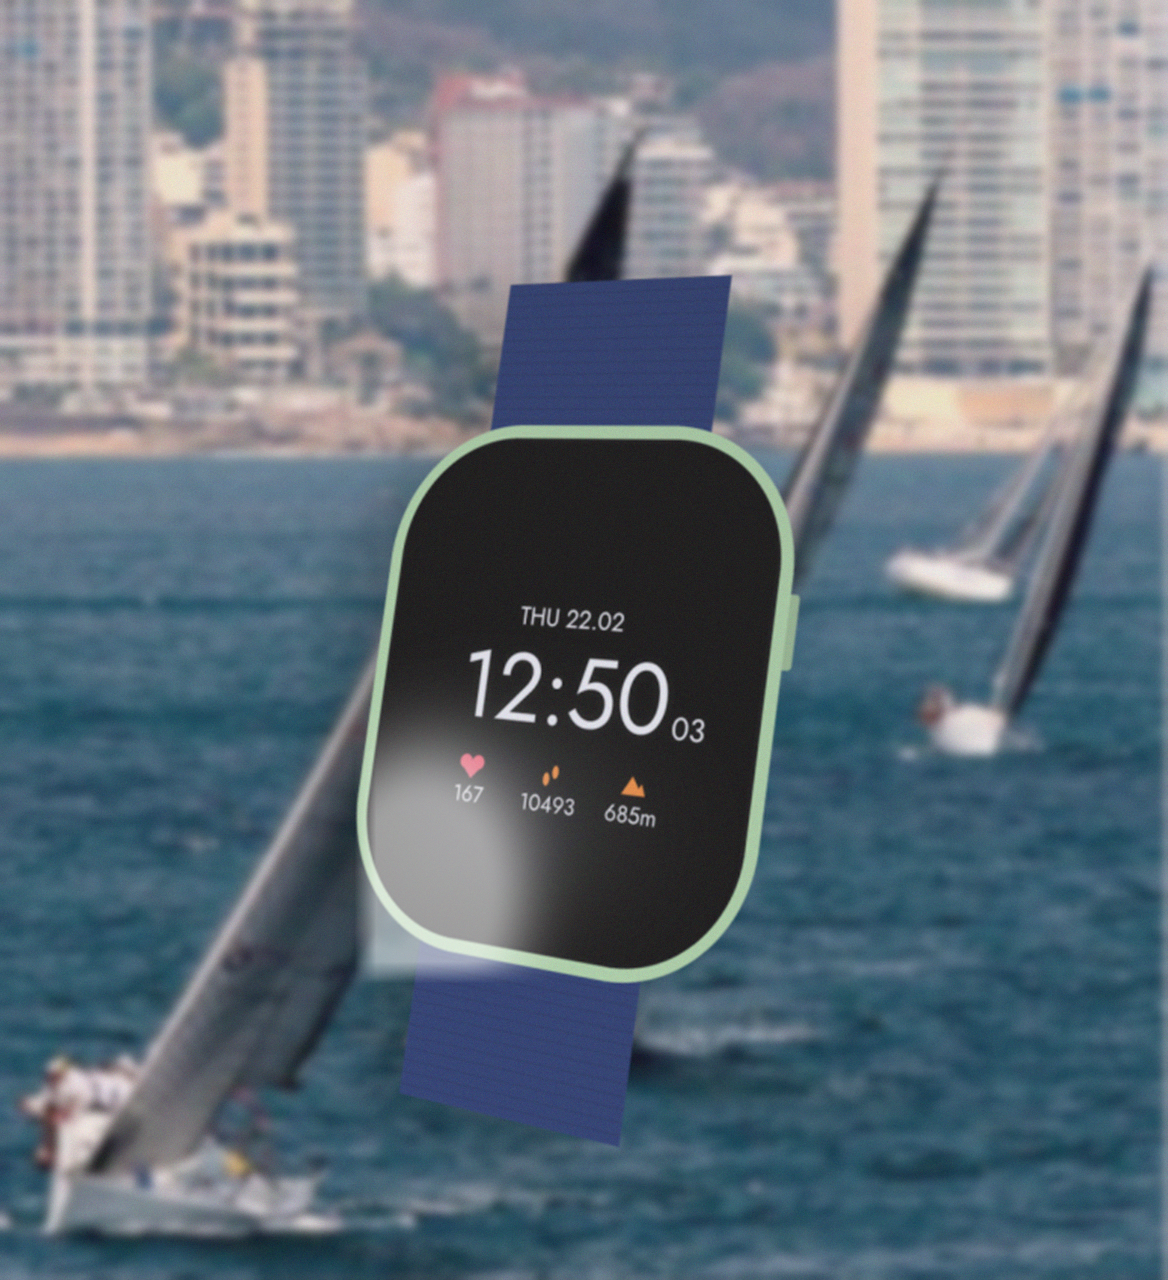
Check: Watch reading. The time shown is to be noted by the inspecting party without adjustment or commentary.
12:50:03
